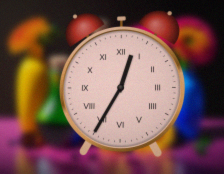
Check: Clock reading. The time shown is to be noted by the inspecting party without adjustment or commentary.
12:35
